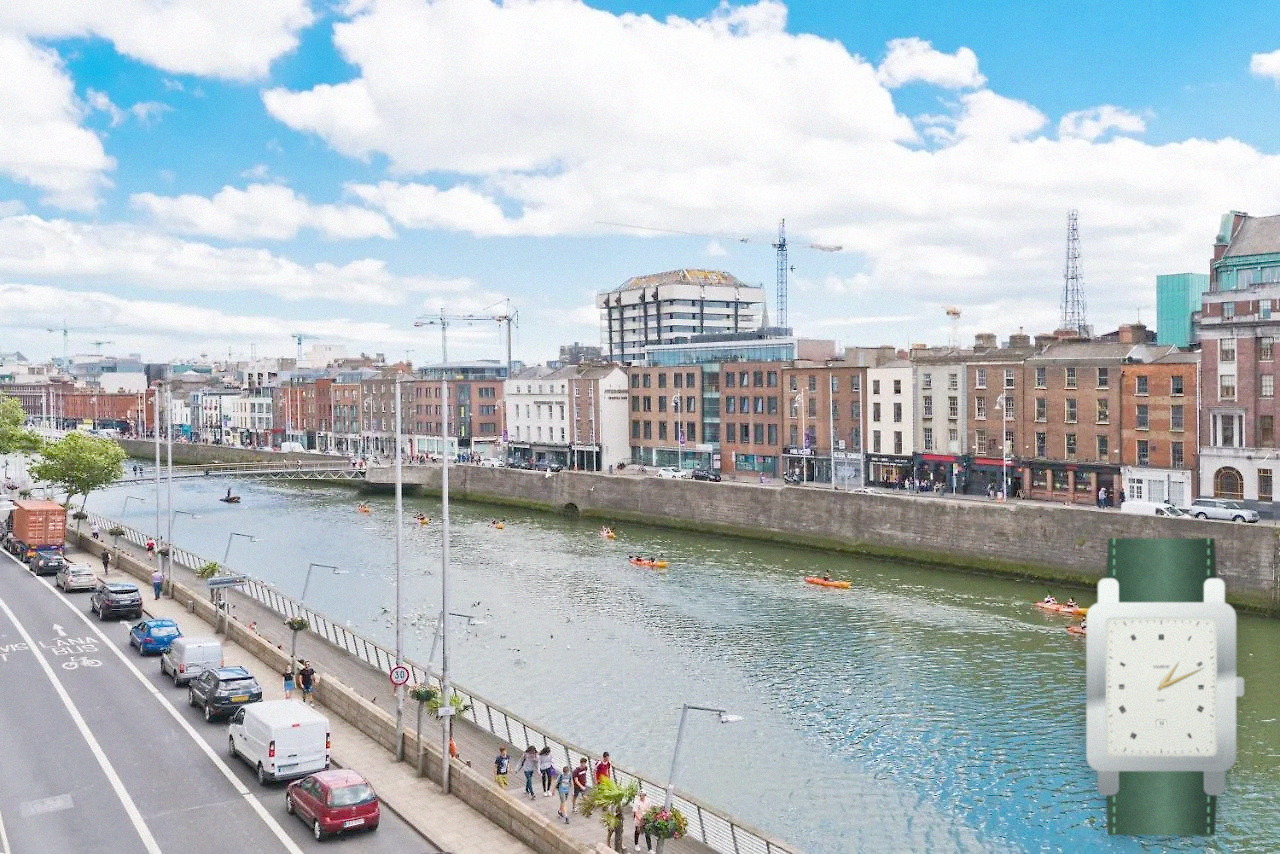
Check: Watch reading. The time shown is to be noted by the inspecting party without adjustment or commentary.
1:11
